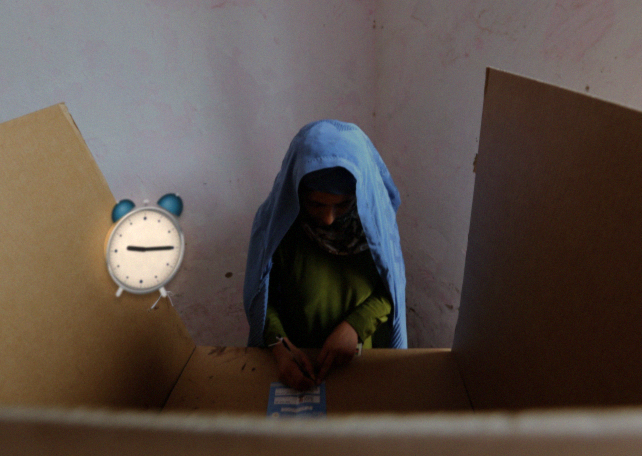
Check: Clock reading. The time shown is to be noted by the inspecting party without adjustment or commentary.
9:15
